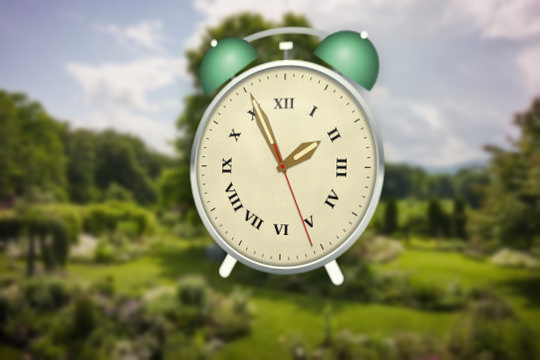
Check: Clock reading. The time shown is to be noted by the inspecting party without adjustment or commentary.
1:55:26
